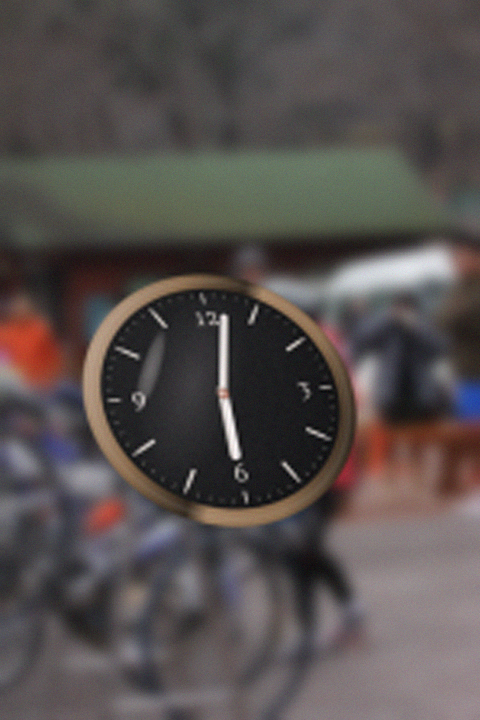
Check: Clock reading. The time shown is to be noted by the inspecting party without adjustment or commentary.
6:02
